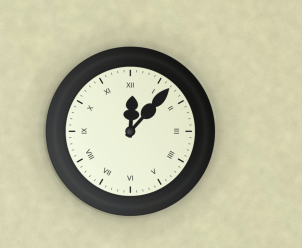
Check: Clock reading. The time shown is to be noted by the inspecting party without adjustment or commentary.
12:07
